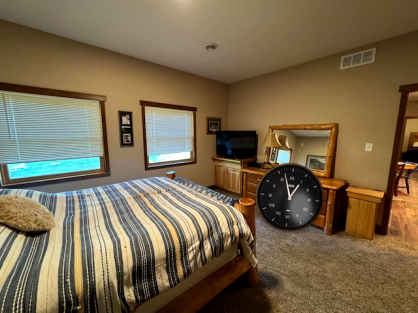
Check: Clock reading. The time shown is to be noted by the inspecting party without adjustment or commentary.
12:57
